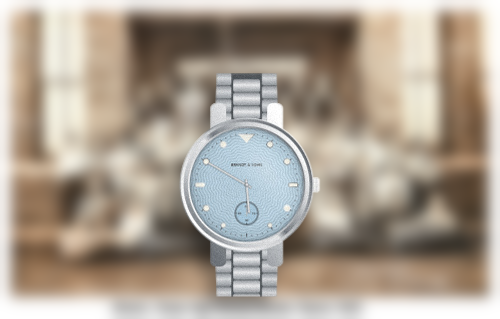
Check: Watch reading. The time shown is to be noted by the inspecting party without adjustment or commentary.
5:50
